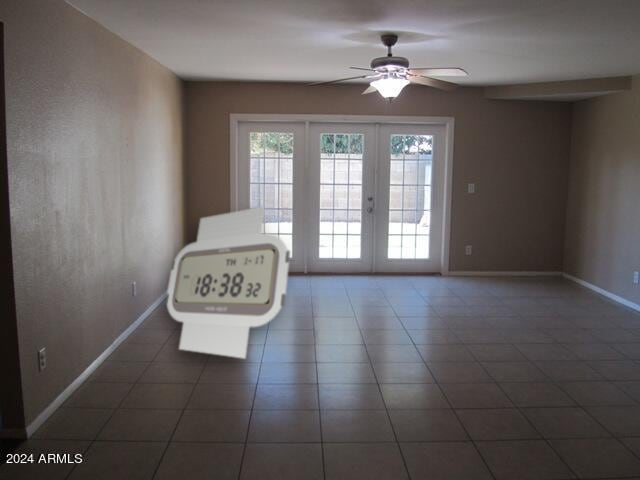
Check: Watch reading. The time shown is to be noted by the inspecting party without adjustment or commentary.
18:38:32
